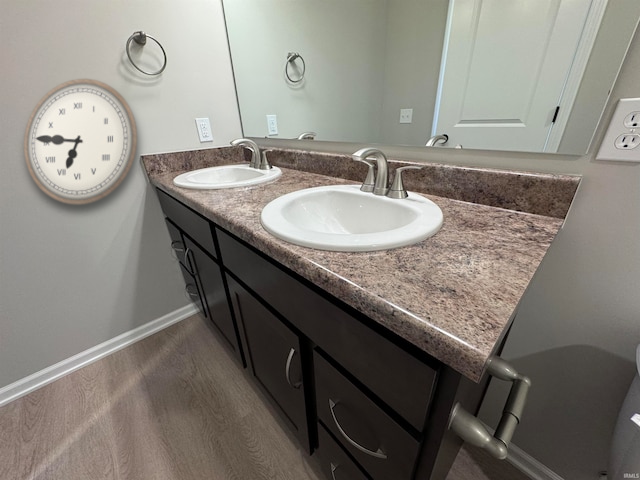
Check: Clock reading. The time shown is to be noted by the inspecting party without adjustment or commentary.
6:46
